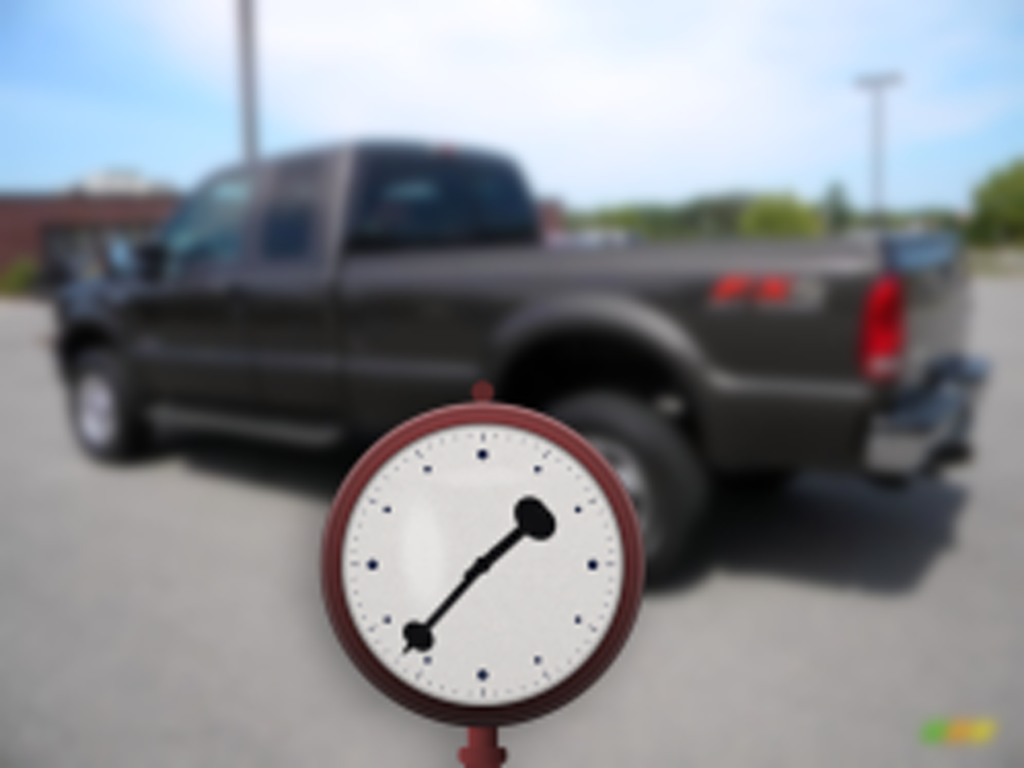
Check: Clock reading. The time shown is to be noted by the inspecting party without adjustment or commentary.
1:37
